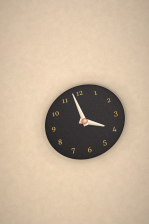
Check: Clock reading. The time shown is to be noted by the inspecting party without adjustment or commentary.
3:58
